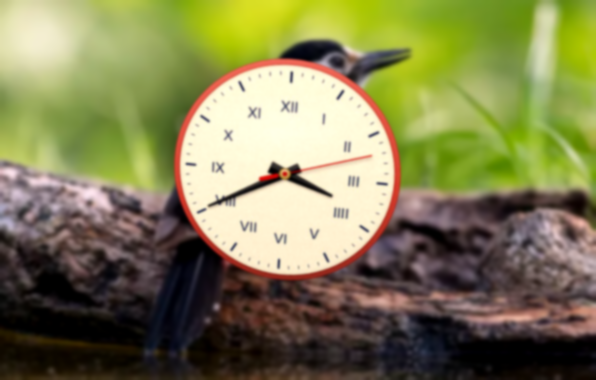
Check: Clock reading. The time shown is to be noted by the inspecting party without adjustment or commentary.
3:40:12
